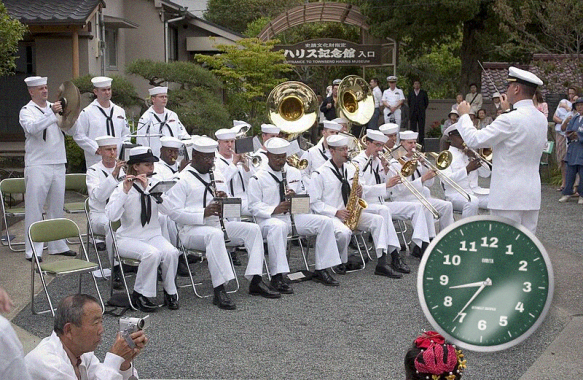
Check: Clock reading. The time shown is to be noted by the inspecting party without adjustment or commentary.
8:36
